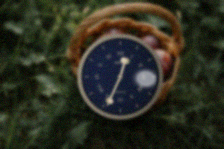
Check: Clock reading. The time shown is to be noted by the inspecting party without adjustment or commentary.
12:34
